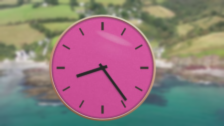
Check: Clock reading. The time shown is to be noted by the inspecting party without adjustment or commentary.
8:24
